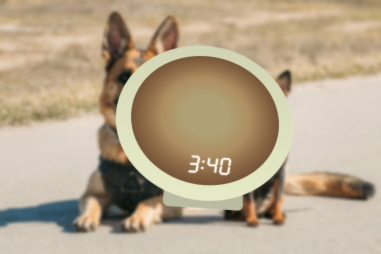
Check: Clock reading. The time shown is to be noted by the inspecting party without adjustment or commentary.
3:40
